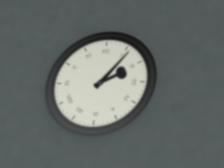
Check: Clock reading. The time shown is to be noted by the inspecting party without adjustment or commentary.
2:06
